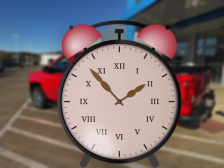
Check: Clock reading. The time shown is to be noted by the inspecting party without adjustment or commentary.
1:53
